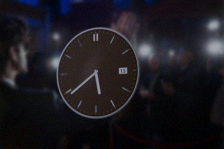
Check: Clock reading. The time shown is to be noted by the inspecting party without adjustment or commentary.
5:39
